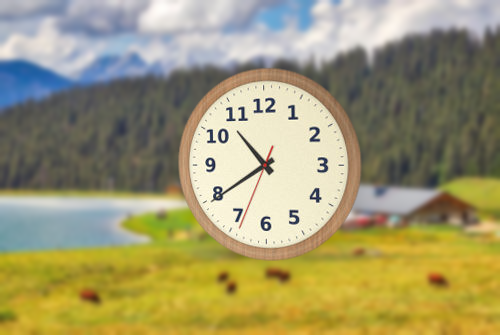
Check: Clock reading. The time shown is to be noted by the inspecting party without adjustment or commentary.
10:39:34
